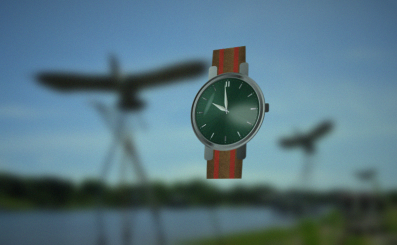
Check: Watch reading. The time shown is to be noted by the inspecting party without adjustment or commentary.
9:59
